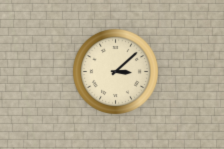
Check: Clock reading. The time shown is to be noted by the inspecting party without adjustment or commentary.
3:08
